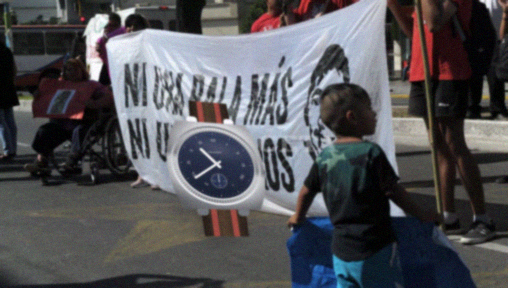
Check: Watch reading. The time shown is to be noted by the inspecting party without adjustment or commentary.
10:39
